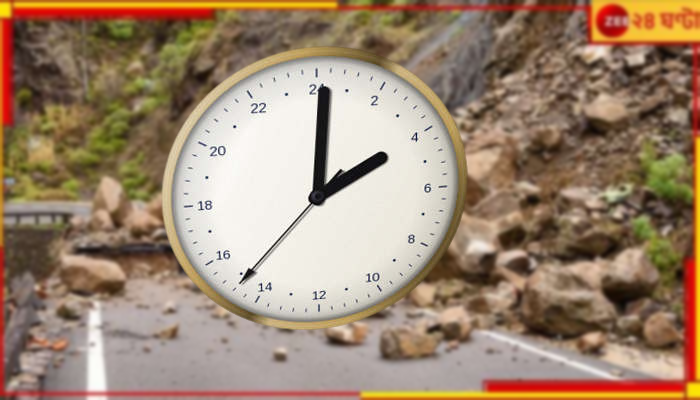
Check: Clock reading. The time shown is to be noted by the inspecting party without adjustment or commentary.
4:00:37
